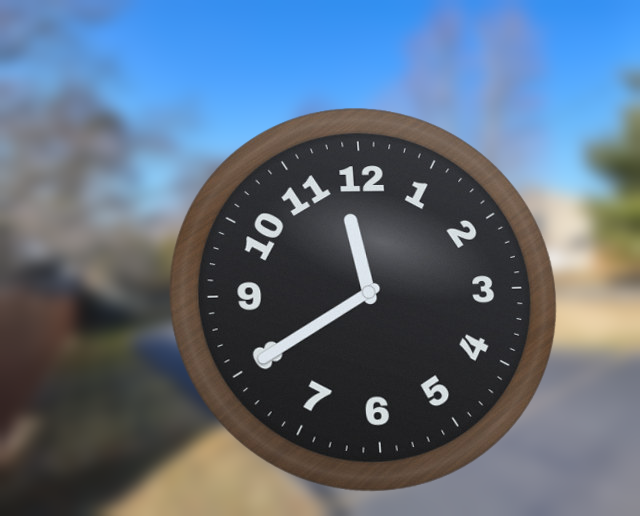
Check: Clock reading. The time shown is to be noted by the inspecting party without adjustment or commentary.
11:40
